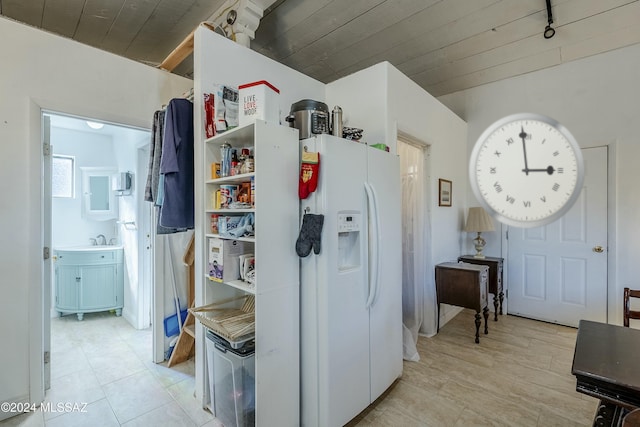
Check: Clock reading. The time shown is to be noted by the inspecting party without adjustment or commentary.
2:59
